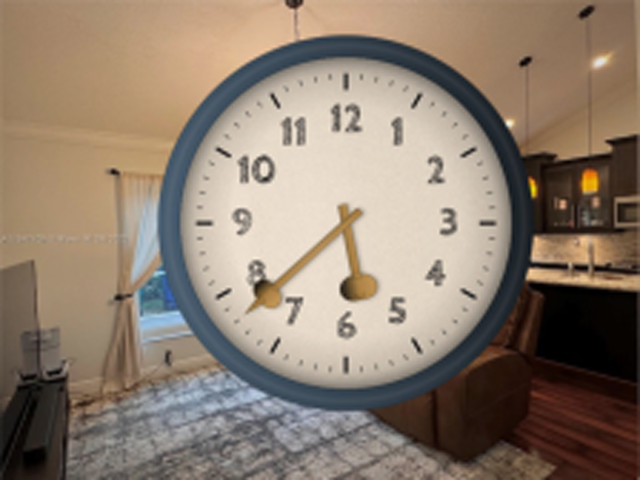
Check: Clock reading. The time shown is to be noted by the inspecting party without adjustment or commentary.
5:38
